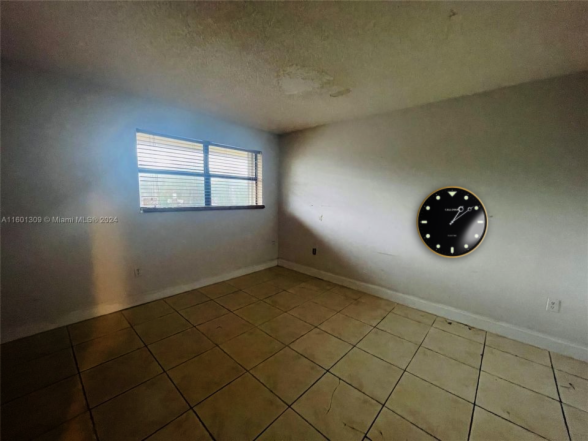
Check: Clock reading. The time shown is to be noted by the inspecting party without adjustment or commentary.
1:09
